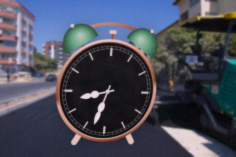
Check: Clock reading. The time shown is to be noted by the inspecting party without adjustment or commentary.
8:33
